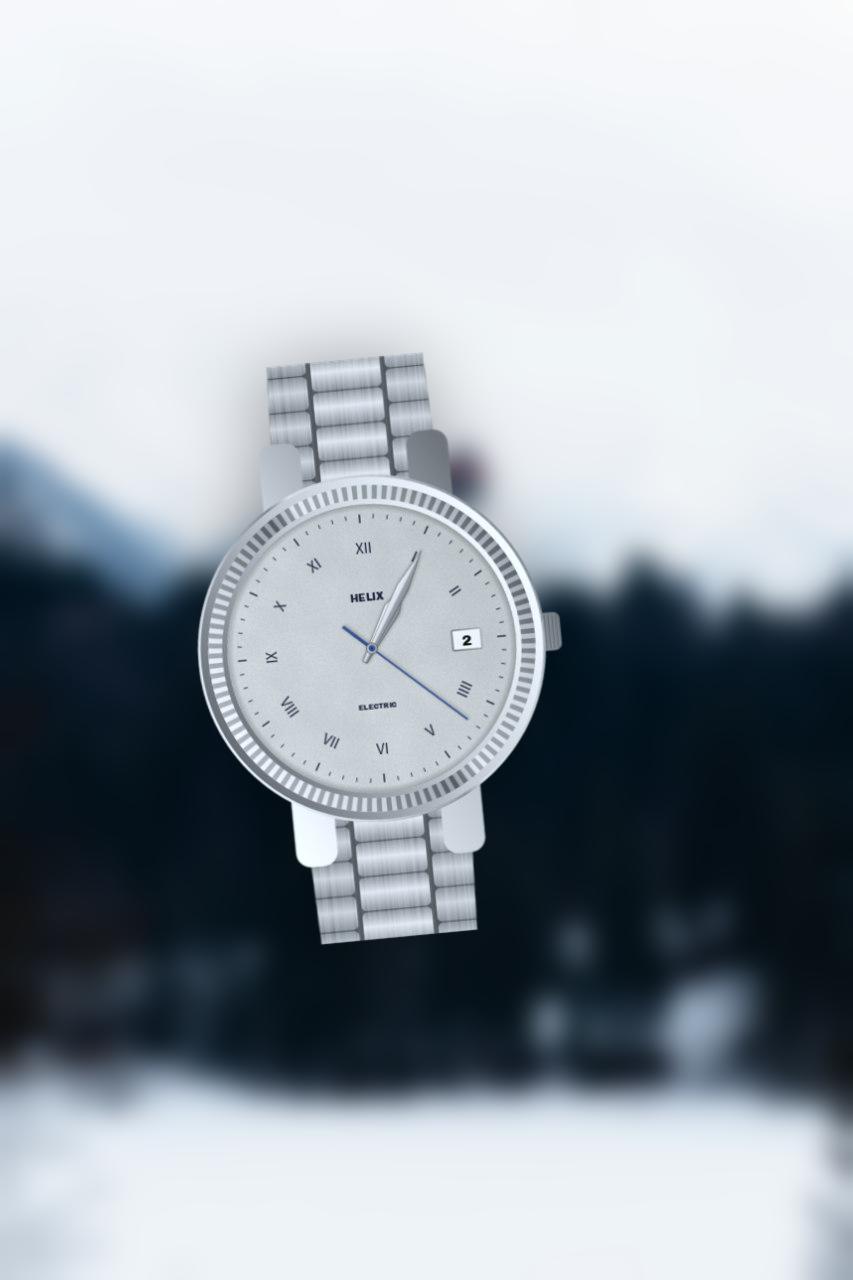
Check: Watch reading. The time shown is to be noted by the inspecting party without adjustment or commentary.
1:05:22
